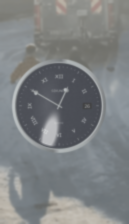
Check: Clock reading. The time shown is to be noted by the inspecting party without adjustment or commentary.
12:50
